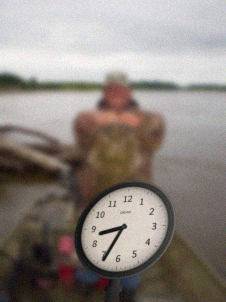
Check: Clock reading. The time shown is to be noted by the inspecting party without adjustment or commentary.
8:34
